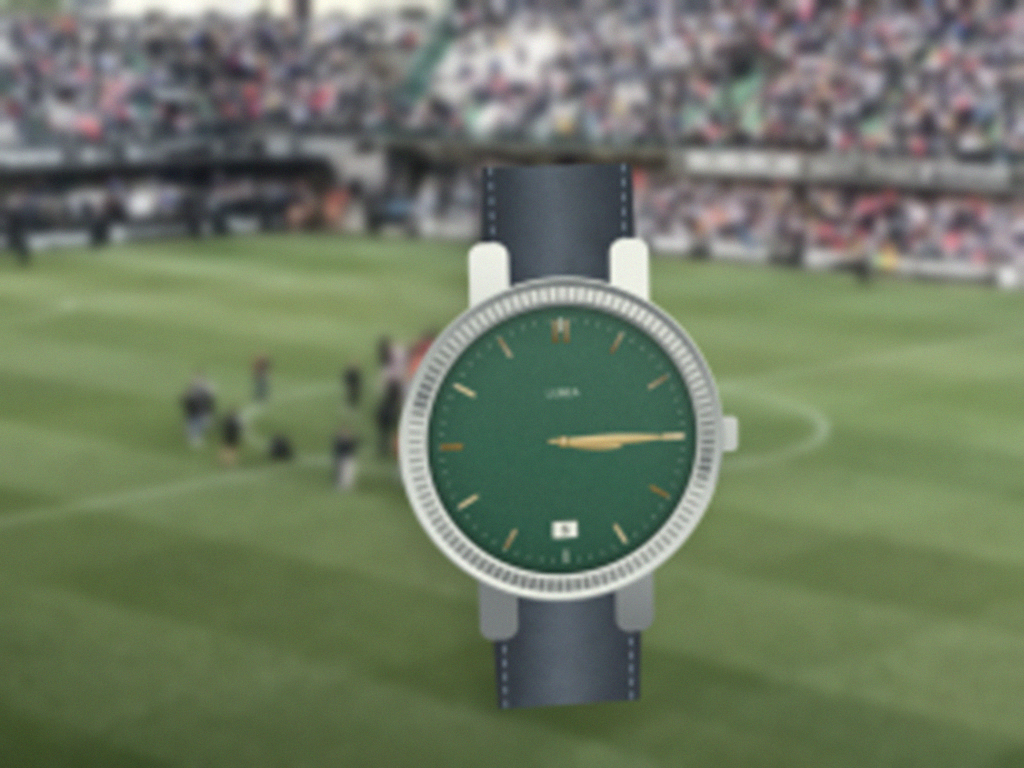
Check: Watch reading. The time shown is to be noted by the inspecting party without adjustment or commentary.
3:15
